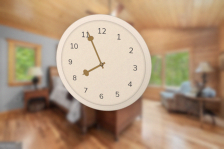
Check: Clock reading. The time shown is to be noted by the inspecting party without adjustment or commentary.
7:56
